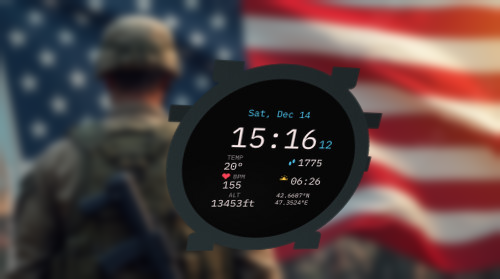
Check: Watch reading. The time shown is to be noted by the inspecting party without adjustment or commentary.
15:16:12
